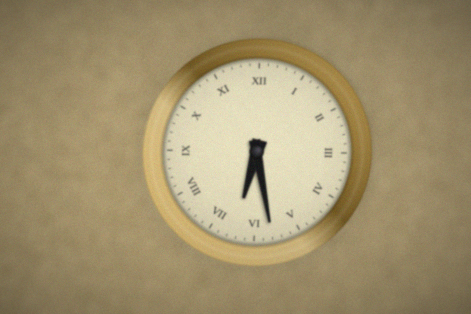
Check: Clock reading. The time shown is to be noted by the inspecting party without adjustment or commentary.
6:28
